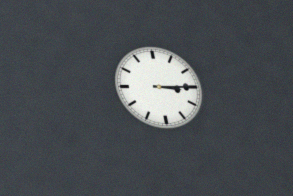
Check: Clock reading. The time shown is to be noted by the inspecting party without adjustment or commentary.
3:15
